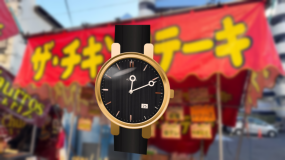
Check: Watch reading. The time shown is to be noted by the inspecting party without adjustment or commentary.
12:11
